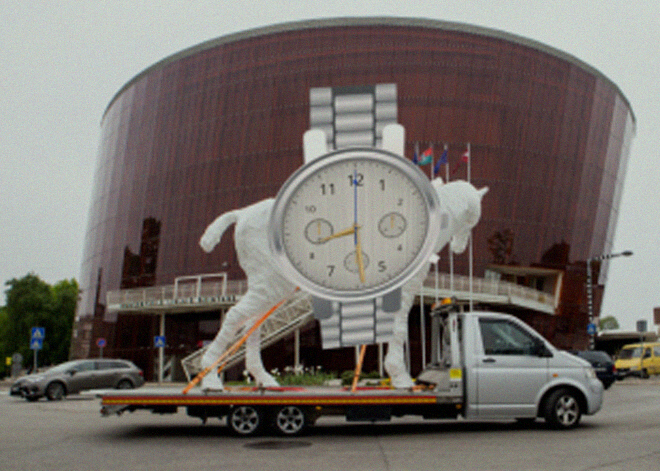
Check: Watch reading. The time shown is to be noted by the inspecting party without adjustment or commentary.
8:29
